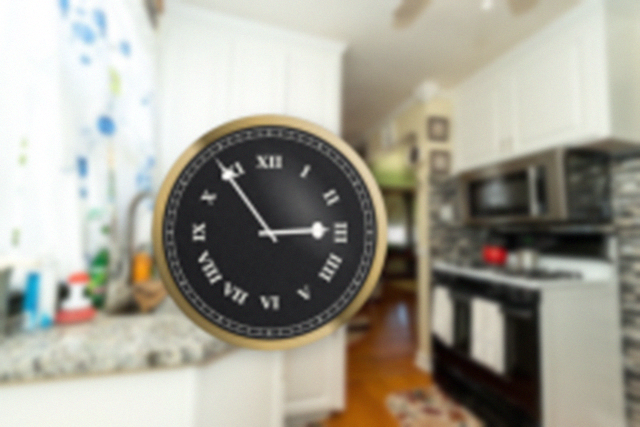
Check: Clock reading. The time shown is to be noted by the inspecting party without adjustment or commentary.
2:54
